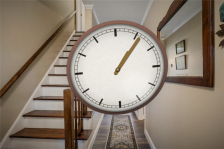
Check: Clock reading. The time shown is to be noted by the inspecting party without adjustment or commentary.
1:06
